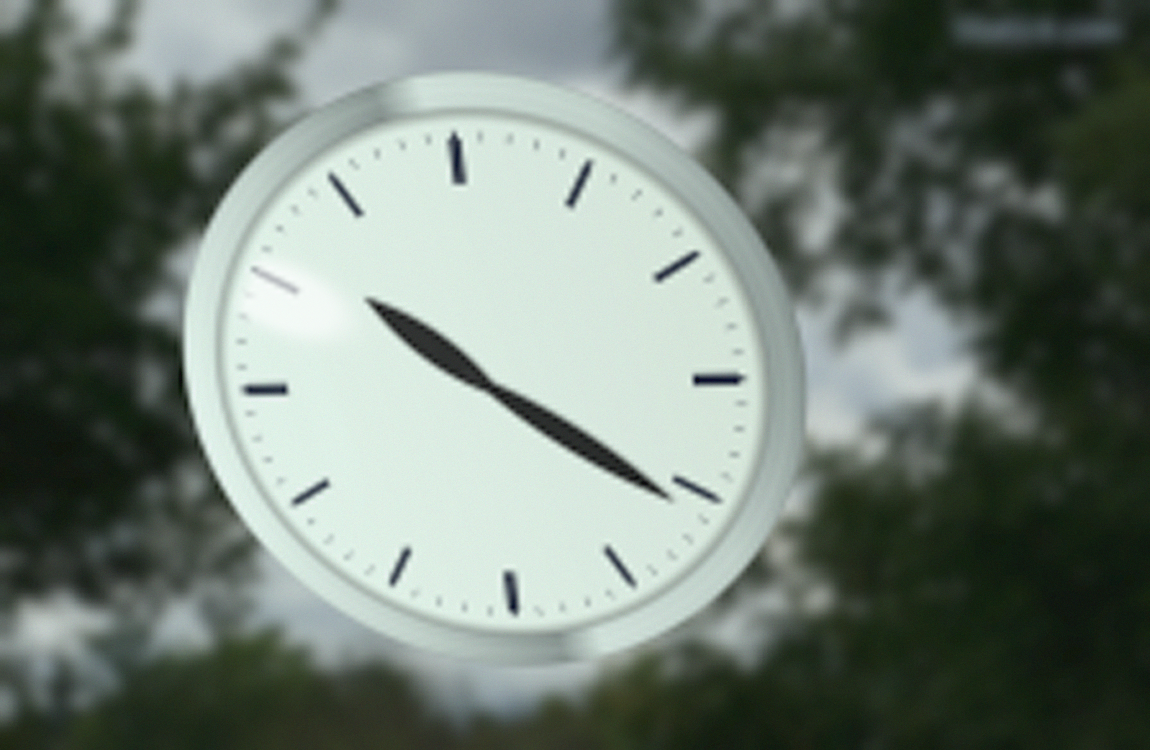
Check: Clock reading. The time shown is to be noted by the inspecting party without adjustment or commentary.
10:21
